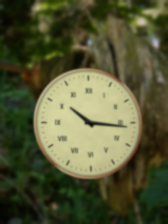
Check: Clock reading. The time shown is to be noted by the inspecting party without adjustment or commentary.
10:16
